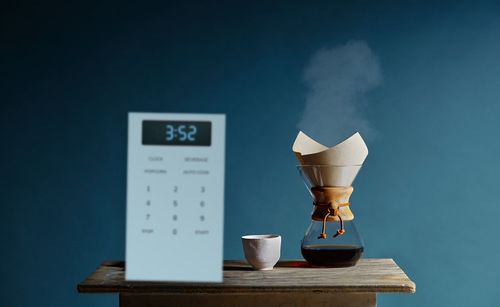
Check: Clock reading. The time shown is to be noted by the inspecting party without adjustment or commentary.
3:52
